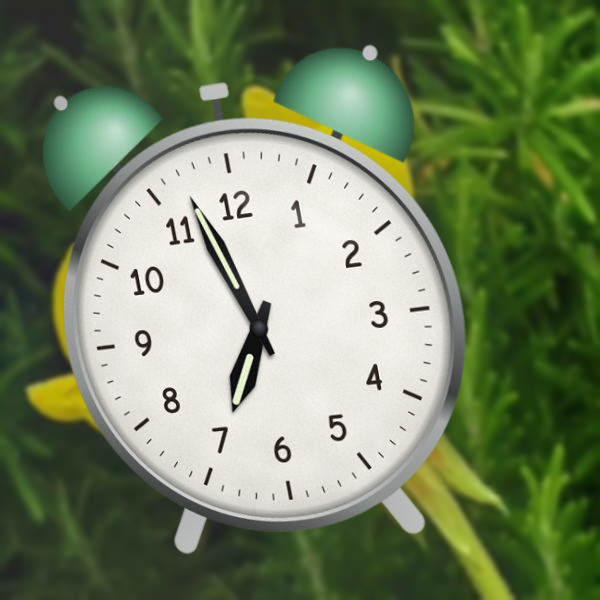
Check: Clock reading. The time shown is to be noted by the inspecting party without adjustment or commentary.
6:57
